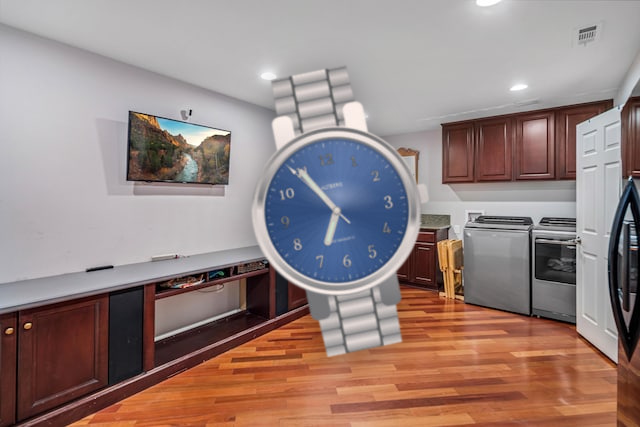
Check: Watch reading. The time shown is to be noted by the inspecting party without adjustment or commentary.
6:54:54
